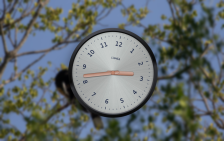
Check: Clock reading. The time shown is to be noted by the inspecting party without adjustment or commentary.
2:42
